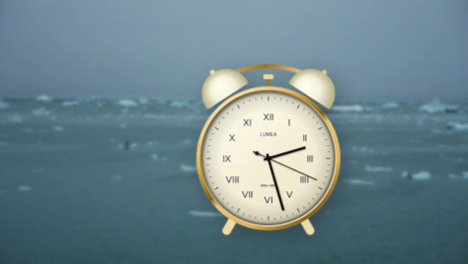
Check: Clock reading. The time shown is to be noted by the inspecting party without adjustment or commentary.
2:27:19
